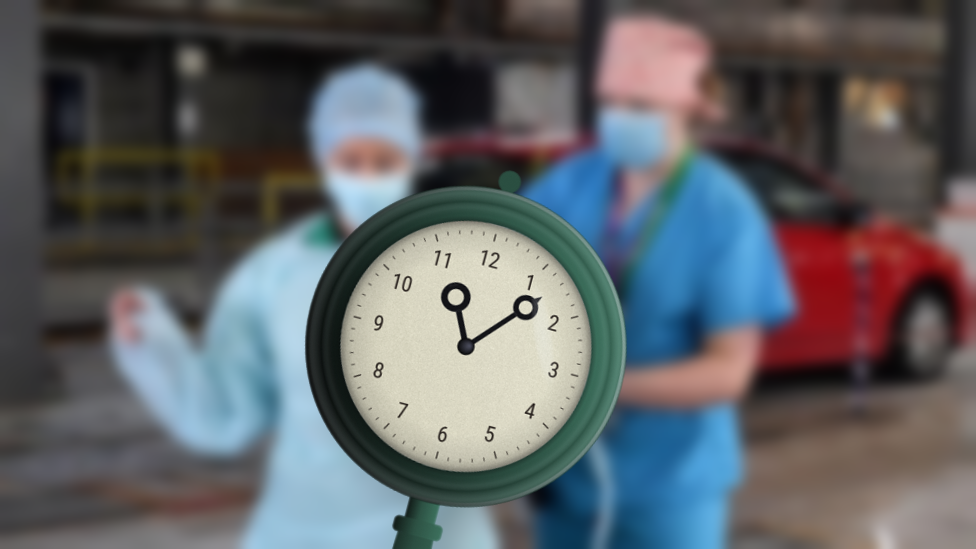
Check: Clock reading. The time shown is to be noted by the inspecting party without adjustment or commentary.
11:07
